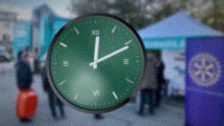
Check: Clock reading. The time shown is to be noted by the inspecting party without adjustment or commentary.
12:11
